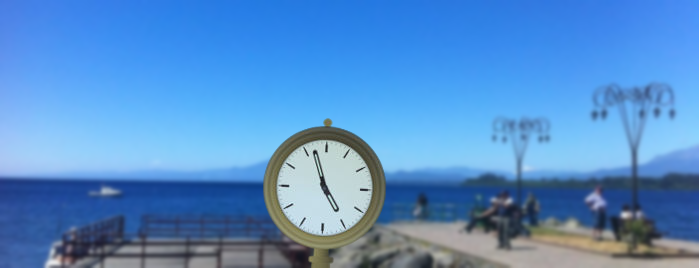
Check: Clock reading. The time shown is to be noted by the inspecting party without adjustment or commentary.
4:57
